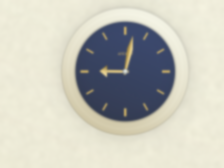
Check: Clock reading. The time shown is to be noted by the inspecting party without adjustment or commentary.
9:02
